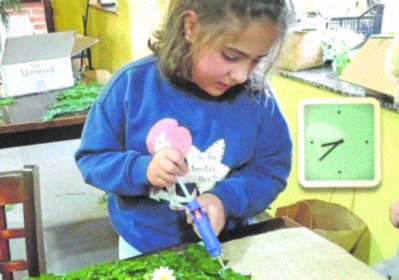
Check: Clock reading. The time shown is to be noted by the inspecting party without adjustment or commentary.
8:38
